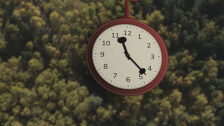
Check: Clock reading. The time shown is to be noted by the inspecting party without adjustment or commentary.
11:23
